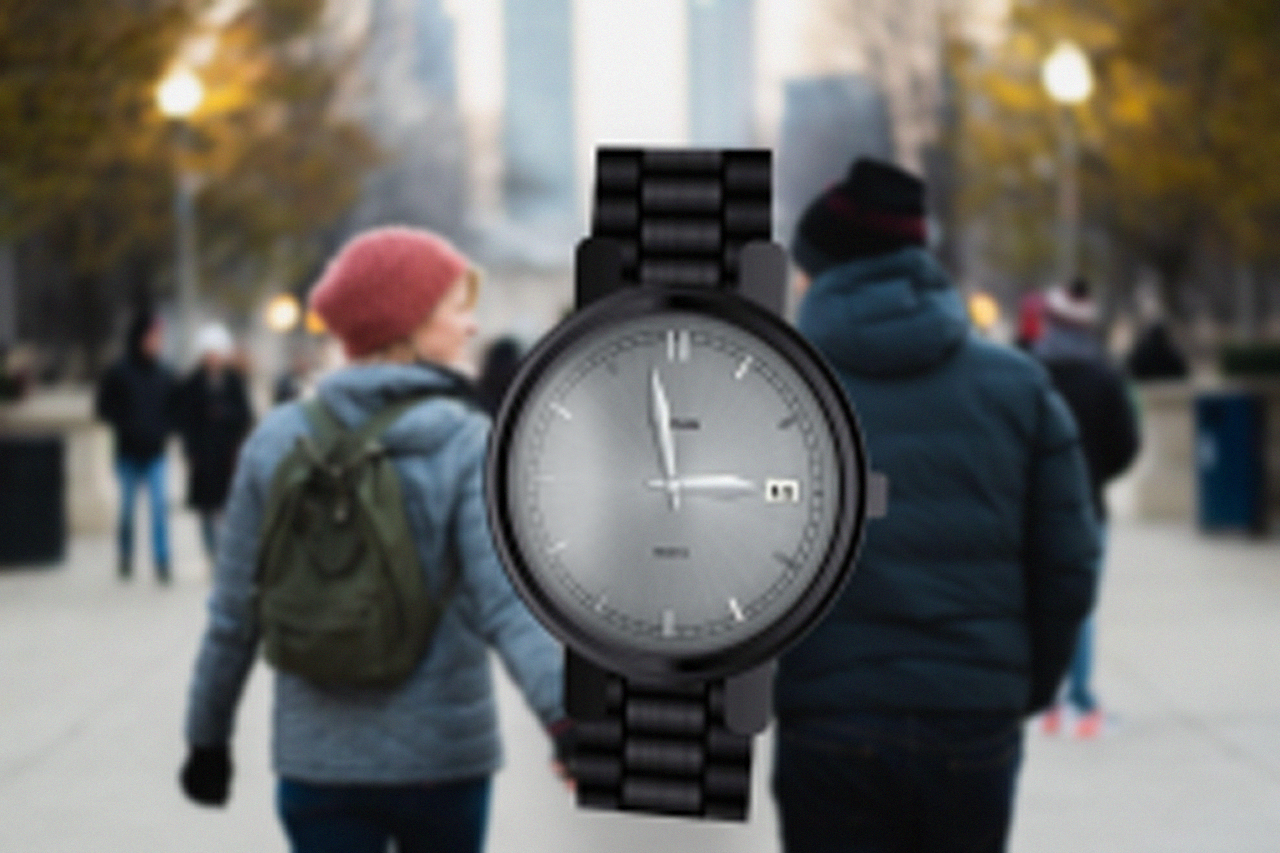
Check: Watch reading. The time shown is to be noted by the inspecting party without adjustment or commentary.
2:58
